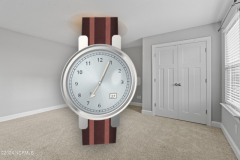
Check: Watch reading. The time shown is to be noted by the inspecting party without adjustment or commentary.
7:04
